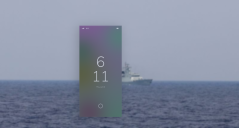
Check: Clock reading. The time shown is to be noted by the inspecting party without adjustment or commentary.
6:11
